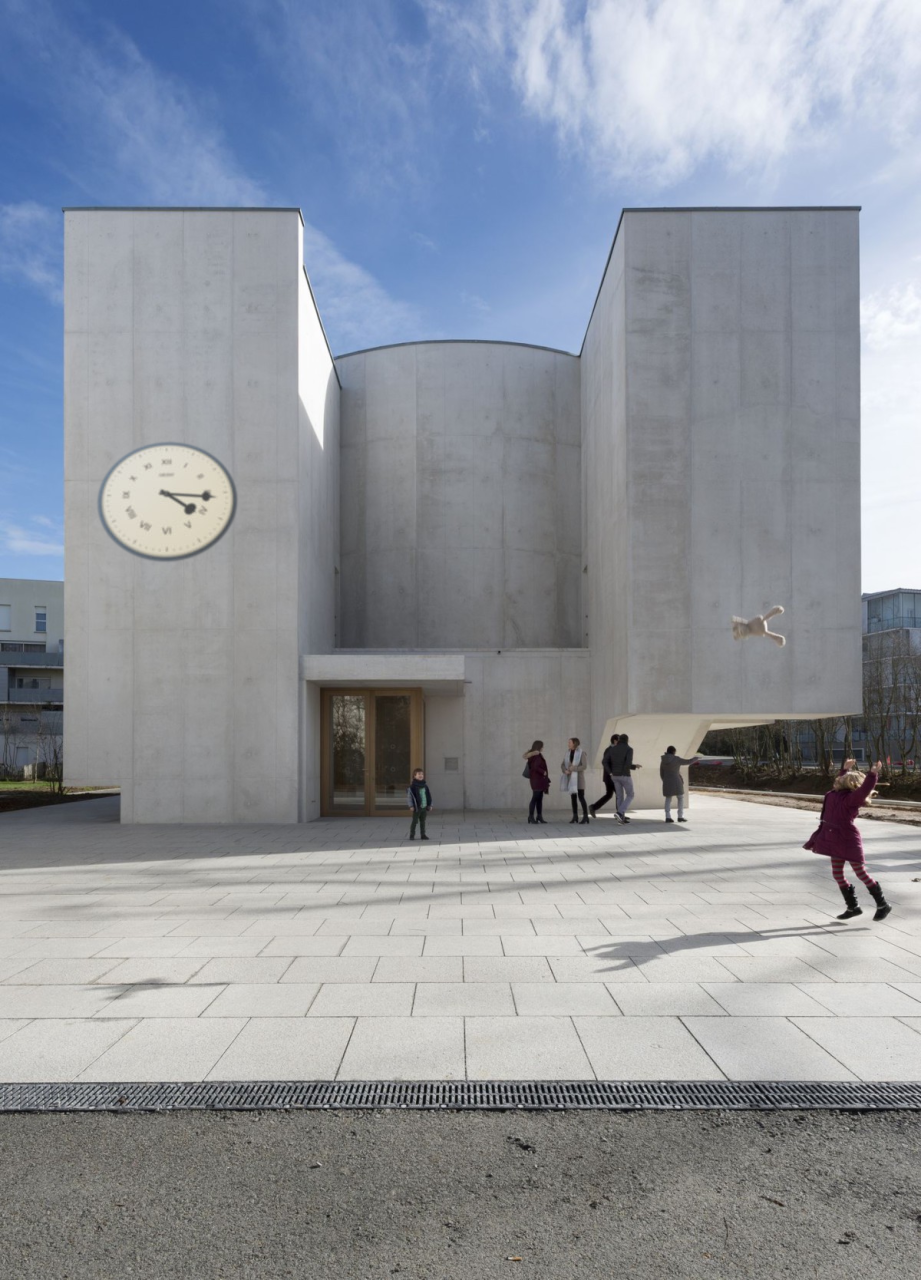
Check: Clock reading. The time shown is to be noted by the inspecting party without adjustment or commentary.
4:16
